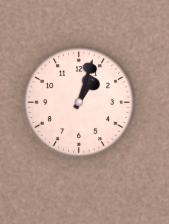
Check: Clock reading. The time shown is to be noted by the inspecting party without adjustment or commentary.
1:03
